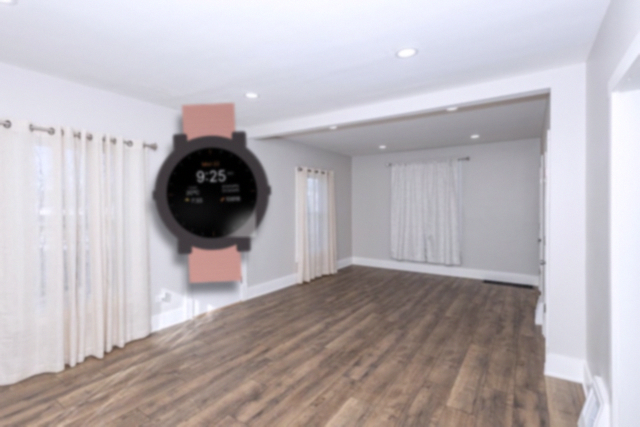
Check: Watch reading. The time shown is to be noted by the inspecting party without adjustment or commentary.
9:25
